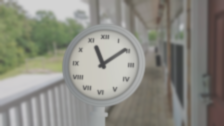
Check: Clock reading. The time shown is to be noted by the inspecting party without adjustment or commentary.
11:09
